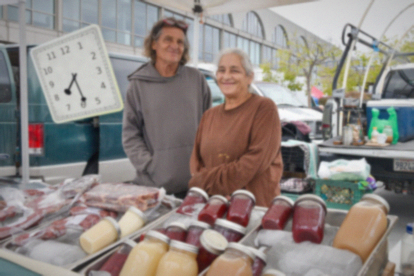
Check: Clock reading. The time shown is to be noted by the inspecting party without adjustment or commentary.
7:29
